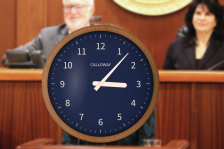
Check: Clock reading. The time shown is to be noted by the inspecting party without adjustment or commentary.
3:07
